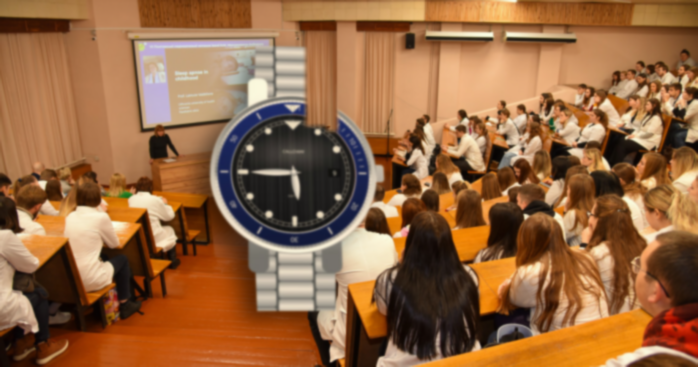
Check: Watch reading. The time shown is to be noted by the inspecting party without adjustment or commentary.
5:45
